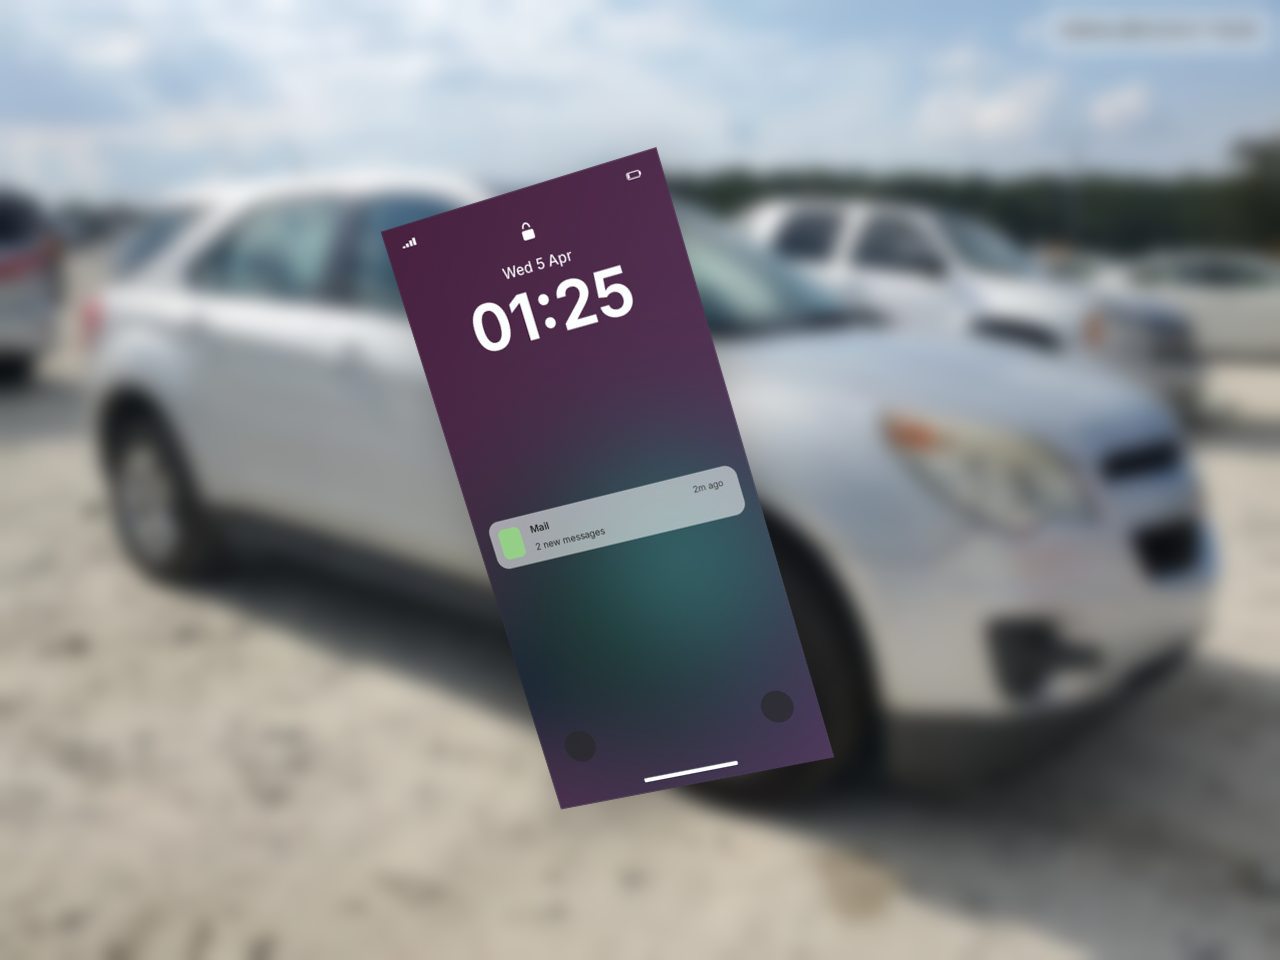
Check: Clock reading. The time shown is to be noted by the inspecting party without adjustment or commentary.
1:25
